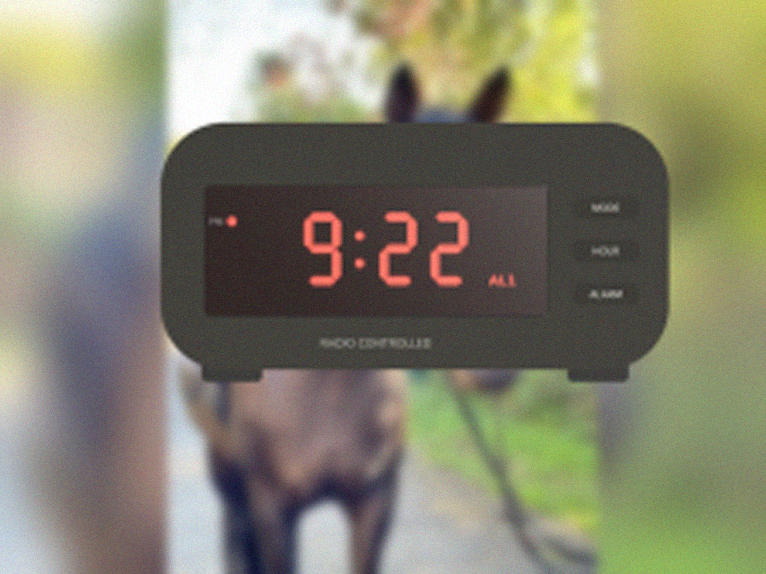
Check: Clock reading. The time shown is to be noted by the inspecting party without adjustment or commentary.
9:22
